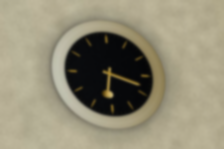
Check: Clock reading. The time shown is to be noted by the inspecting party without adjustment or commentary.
6:18
